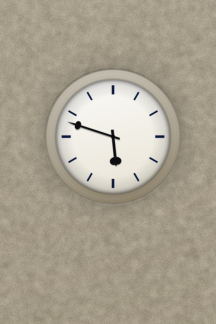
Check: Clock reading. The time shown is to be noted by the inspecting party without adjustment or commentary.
5:48
